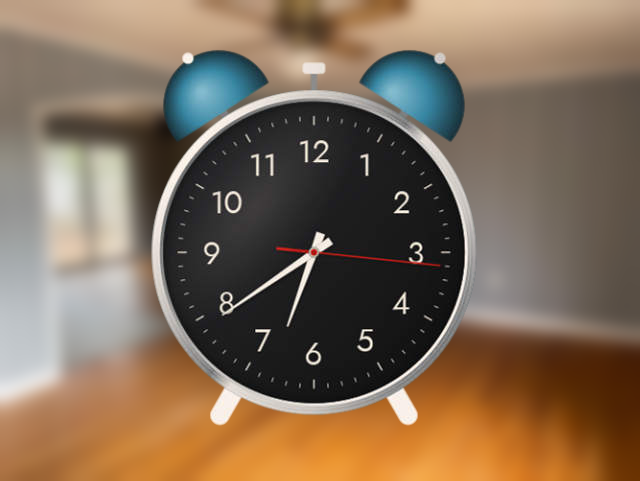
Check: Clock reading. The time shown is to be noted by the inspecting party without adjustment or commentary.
6:39:16
